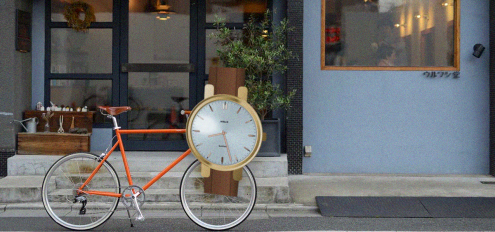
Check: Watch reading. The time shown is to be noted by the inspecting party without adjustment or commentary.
8:27
